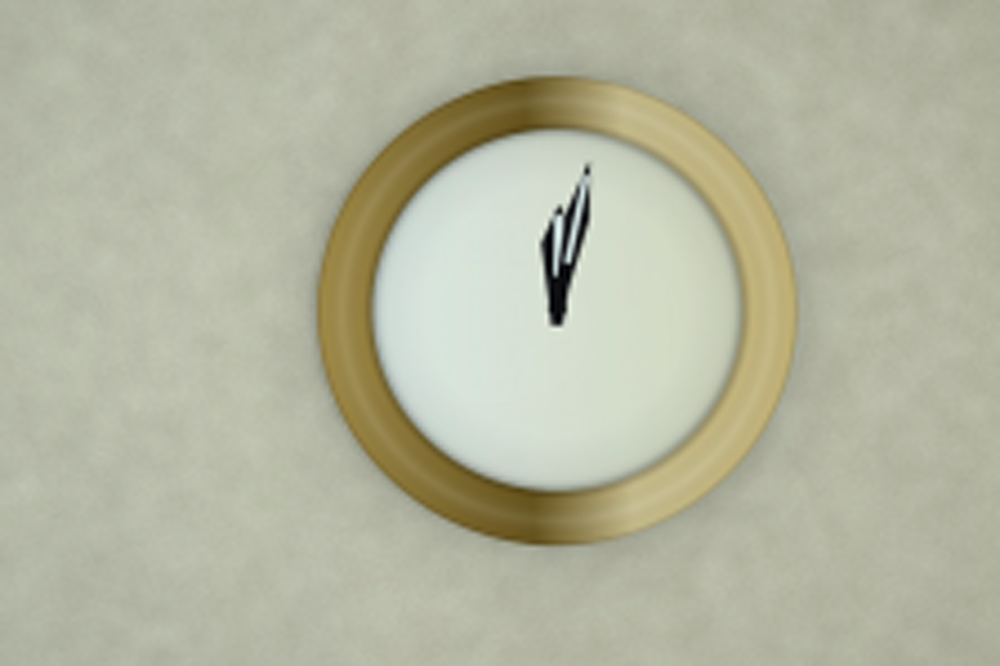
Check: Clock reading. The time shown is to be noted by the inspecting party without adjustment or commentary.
12:02
